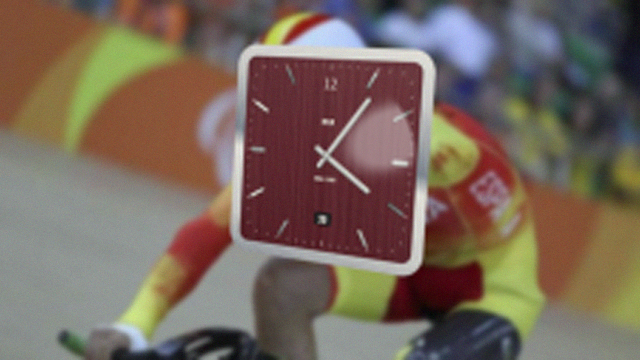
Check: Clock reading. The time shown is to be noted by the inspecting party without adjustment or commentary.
4:06
